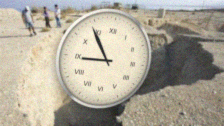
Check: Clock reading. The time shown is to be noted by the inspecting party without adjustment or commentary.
8:54
